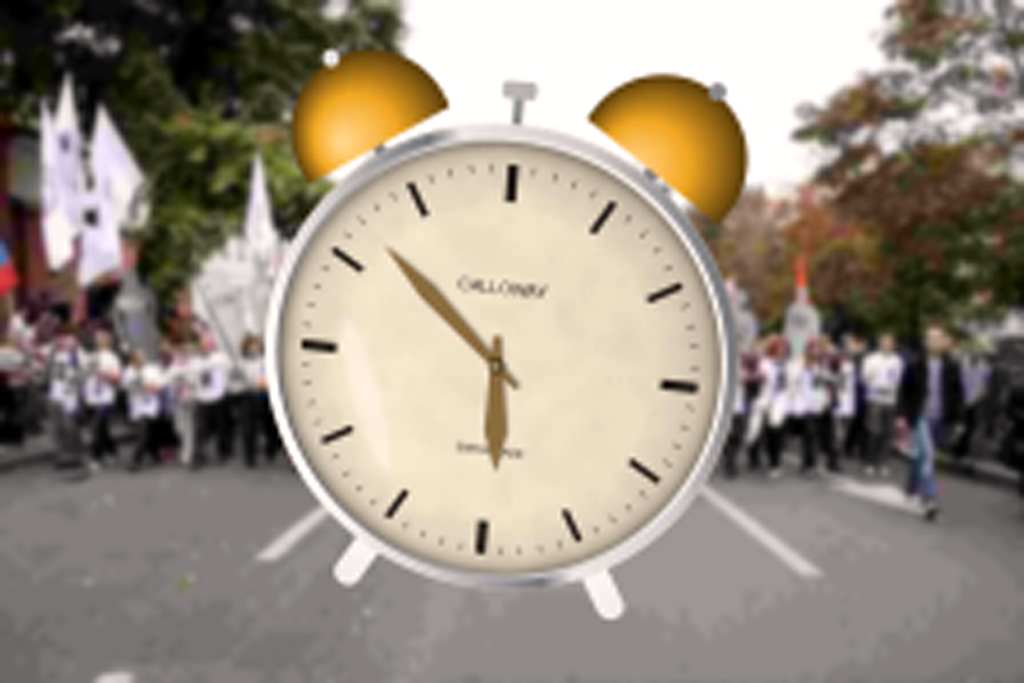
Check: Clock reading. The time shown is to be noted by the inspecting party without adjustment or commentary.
5:52
